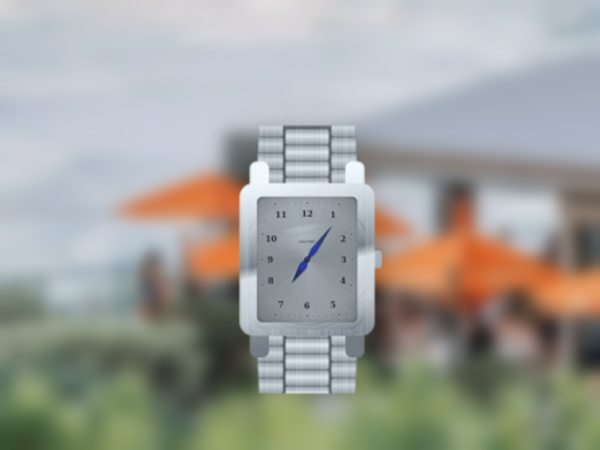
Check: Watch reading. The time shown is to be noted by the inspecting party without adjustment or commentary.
7:06
